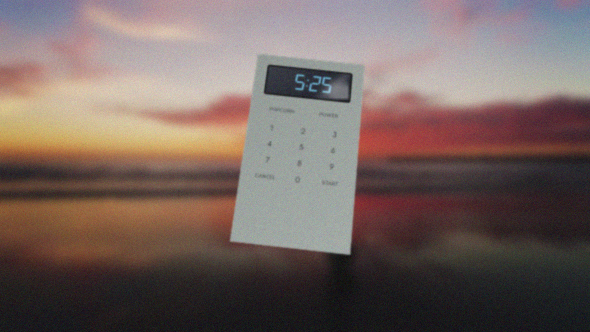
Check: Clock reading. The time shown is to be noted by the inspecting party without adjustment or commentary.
5:25
